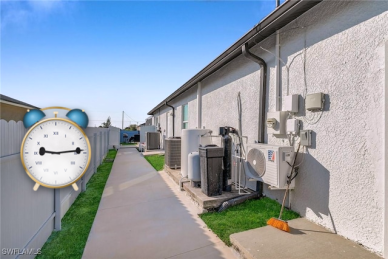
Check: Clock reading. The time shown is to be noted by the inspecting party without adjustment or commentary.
9:14
